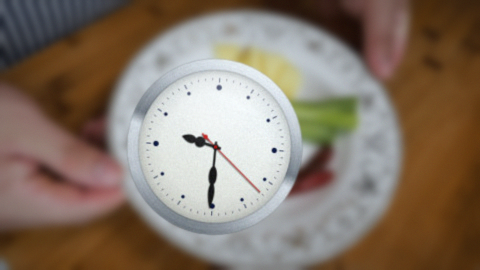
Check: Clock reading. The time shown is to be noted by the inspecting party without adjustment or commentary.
9:30:22
